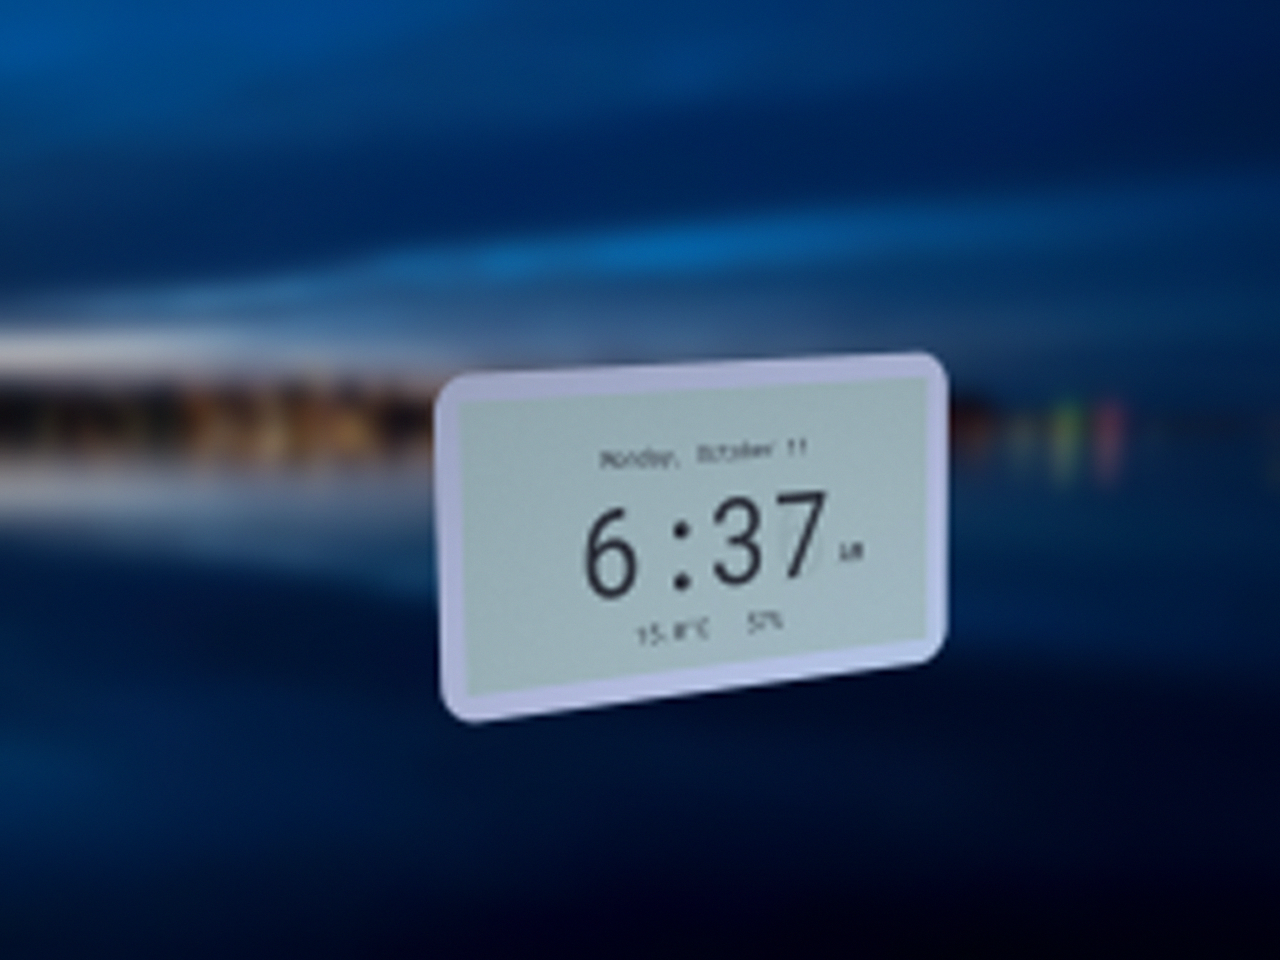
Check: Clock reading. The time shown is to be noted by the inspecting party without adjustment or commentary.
6:37
